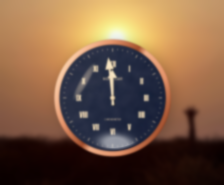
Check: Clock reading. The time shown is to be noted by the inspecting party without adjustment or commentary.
11:59
